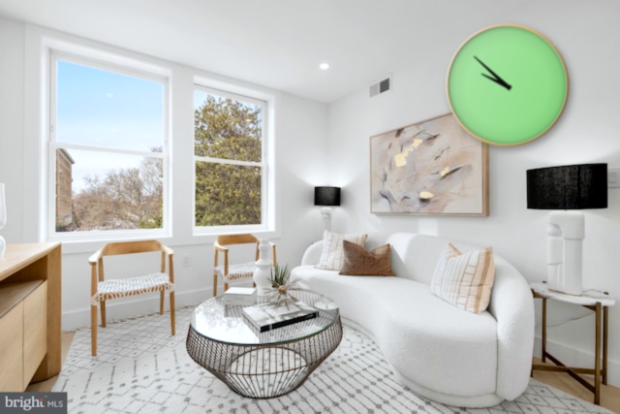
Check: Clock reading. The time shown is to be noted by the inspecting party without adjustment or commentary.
9:52
